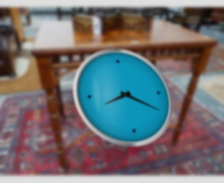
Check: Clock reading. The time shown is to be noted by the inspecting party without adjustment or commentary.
8:20
